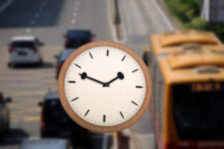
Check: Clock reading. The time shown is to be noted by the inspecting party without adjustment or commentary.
1:48
